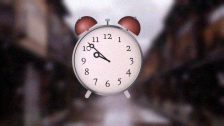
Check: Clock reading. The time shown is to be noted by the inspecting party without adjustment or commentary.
9:52
